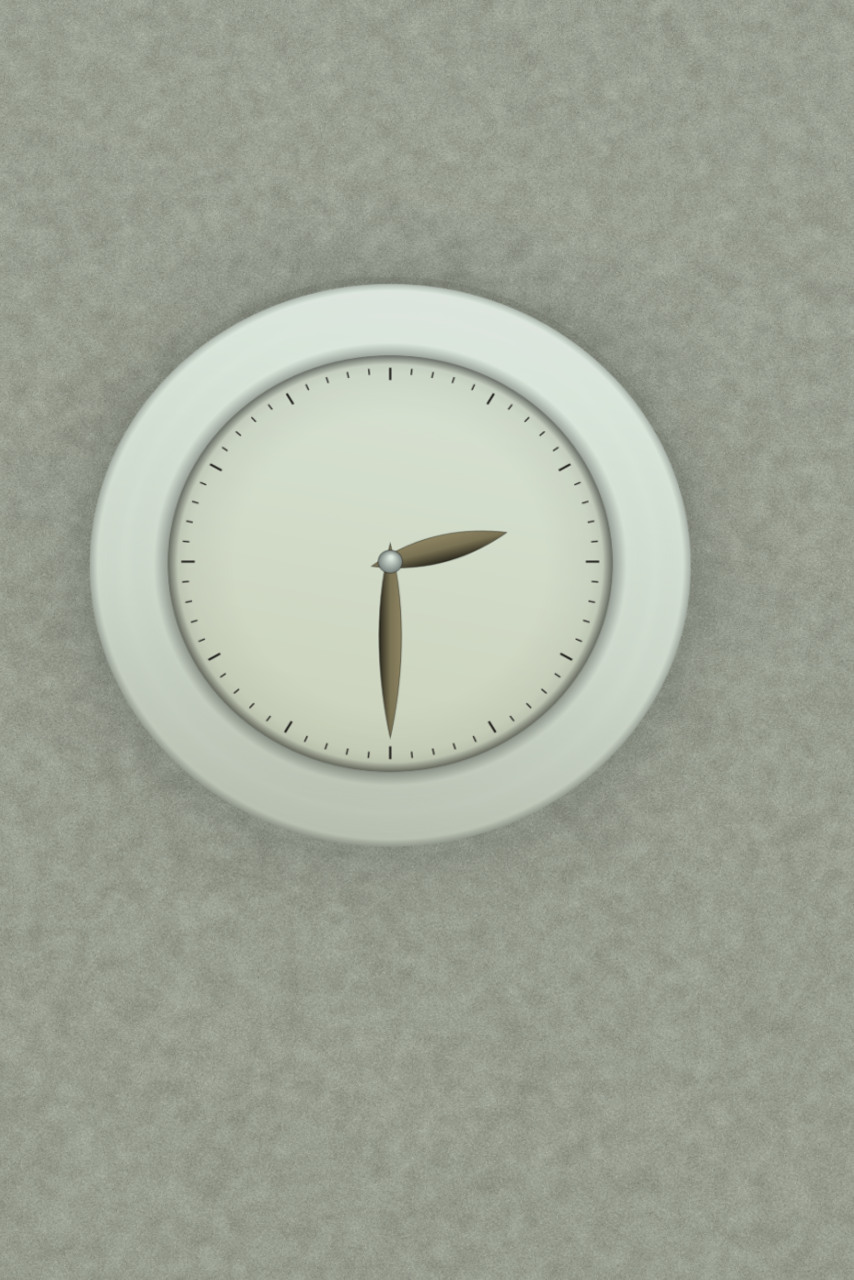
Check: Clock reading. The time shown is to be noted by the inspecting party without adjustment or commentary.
2:30
